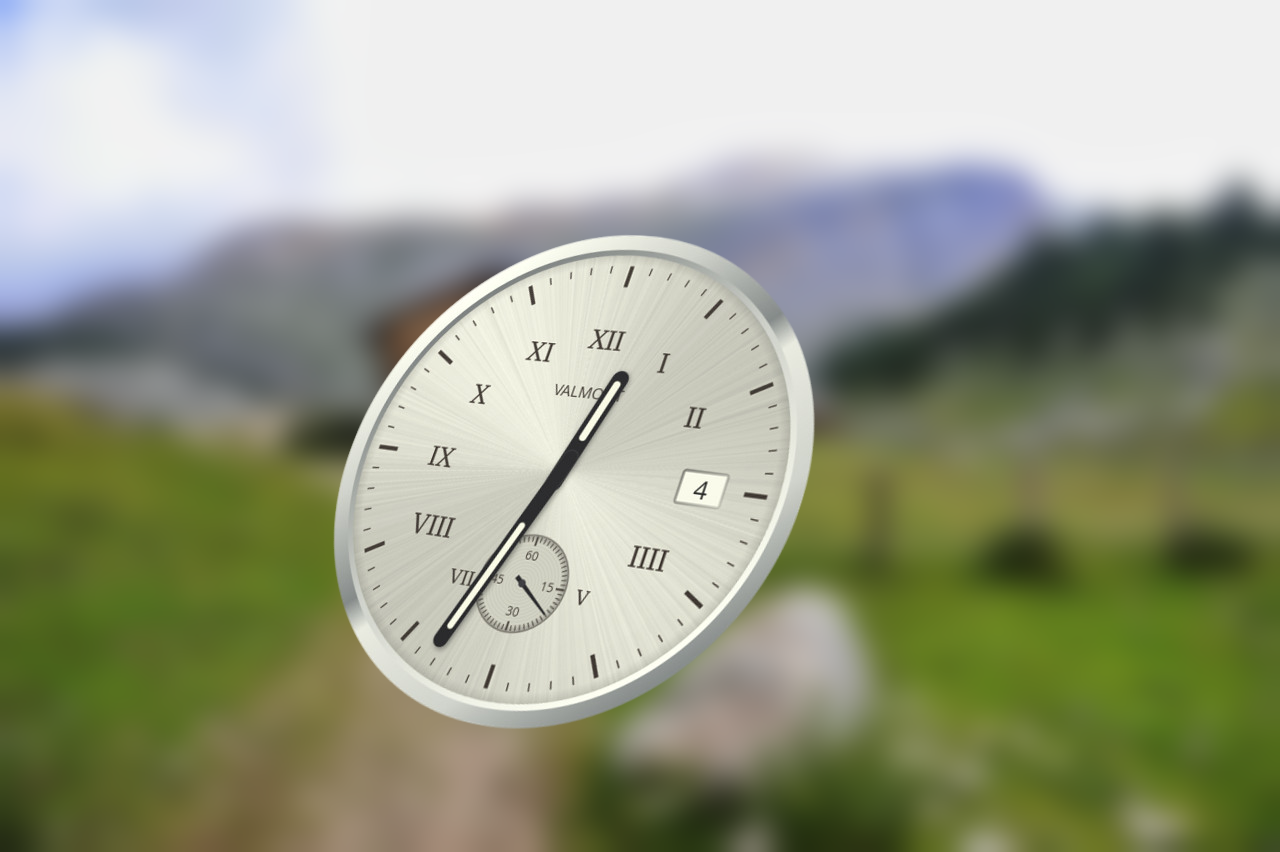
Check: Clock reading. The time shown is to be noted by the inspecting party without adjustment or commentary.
12:33:21
